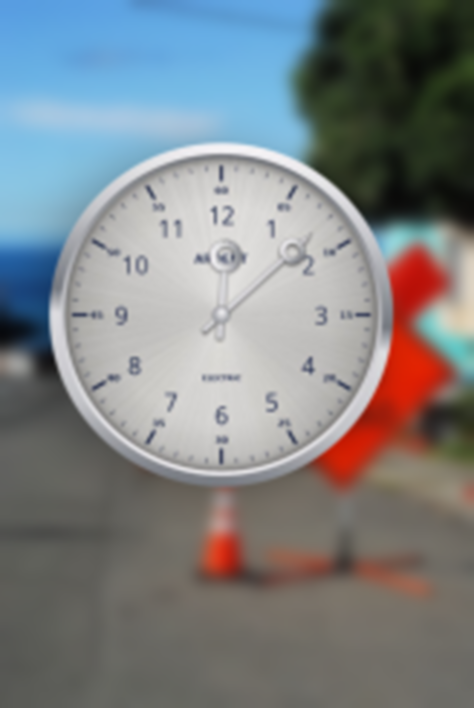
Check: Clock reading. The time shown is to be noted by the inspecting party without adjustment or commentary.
12:08
